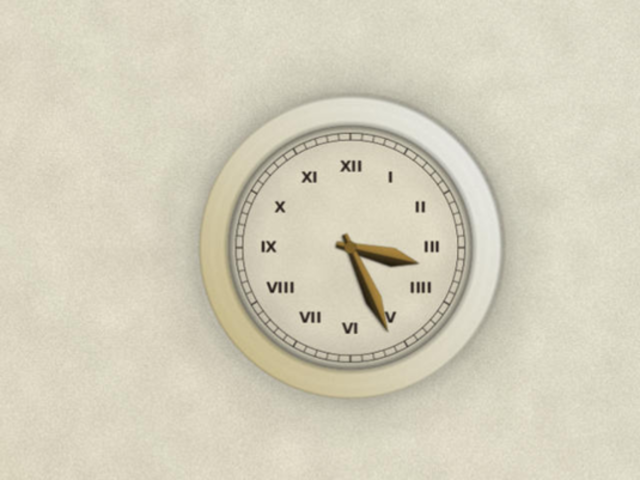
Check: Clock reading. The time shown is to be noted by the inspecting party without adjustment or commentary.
3:26
